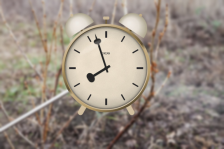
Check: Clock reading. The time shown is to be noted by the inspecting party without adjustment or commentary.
7:57
